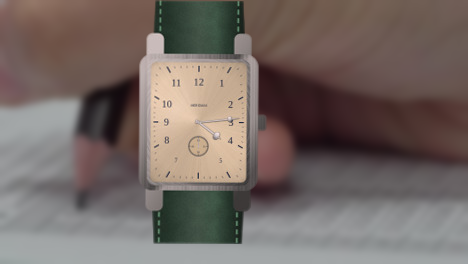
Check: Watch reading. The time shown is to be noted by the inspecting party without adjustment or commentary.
4:14
